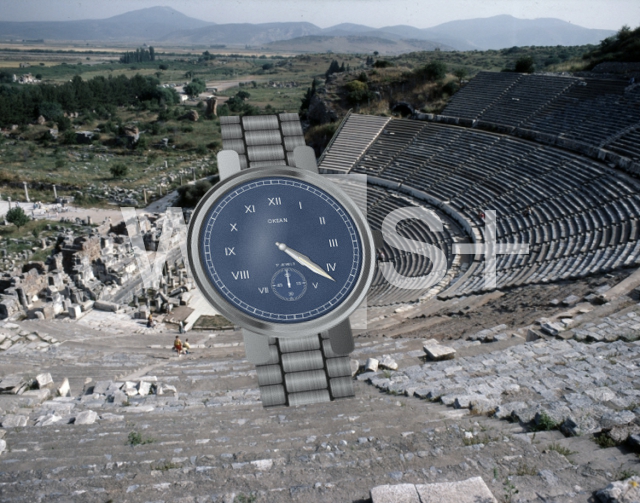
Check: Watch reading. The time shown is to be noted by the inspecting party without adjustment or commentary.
4:22
